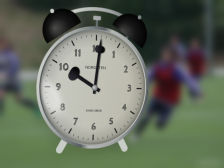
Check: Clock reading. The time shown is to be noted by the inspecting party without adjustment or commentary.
10:01
